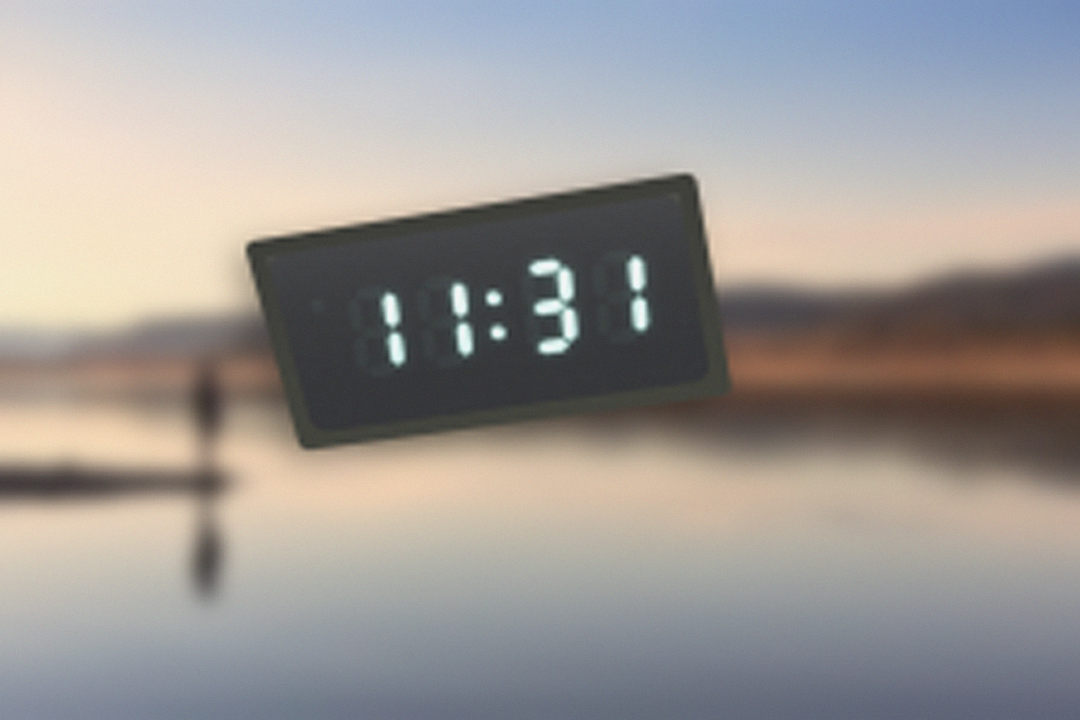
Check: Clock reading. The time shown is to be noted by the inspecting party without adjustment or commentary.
11:31
